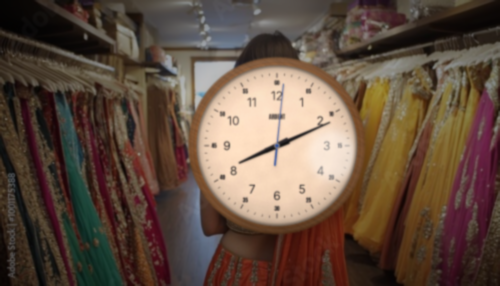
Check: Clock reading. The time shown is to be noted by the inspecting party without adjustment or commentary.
8:11:01
